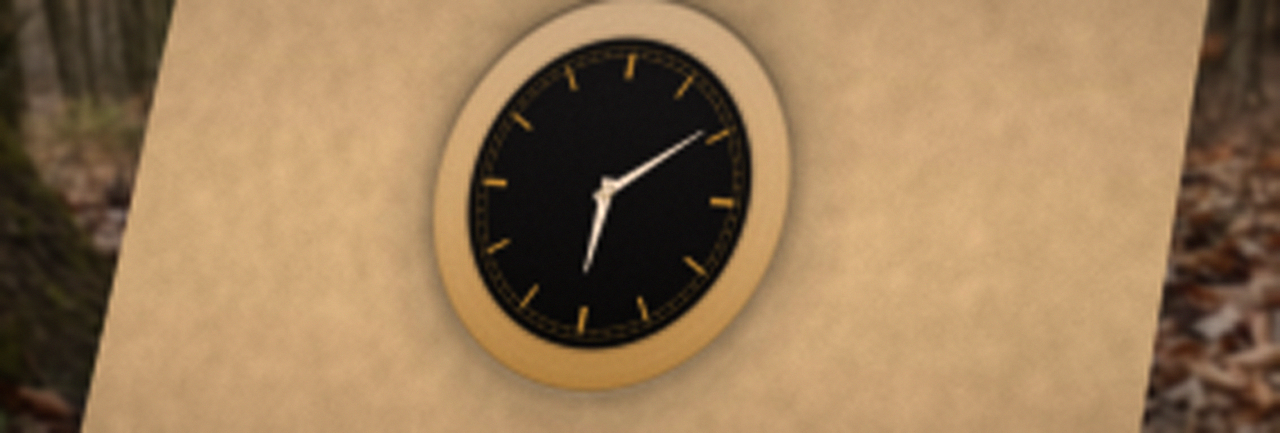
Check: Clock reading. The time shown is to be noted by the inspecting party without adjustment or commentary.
6:09
